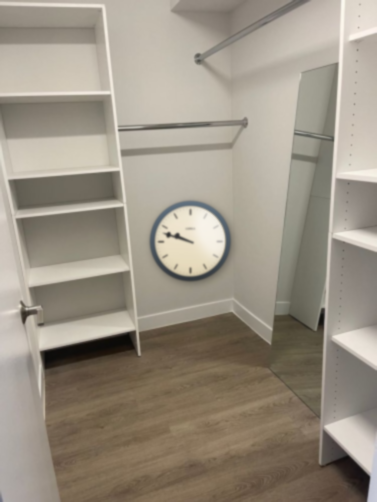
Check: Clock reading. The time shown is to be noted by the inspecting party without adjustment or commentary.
9:48
